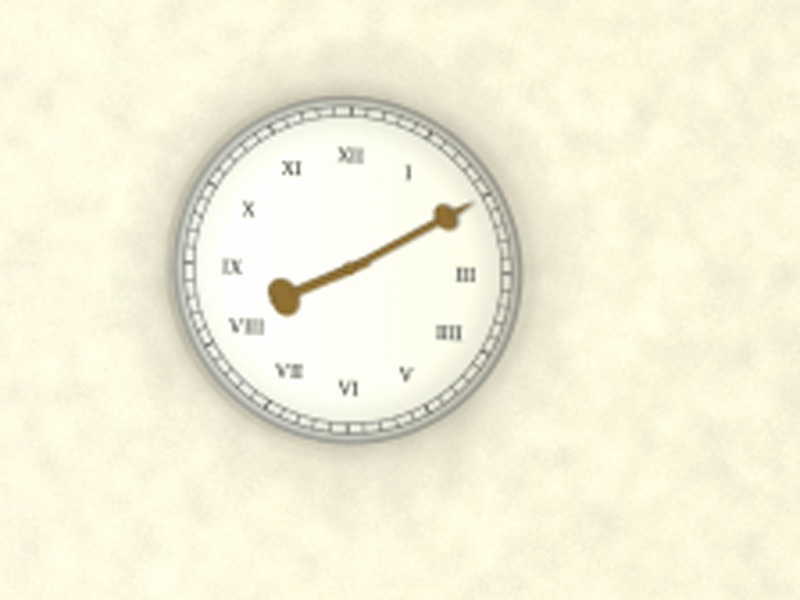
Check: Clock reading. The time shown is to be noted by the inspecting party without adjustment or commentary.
8:10
